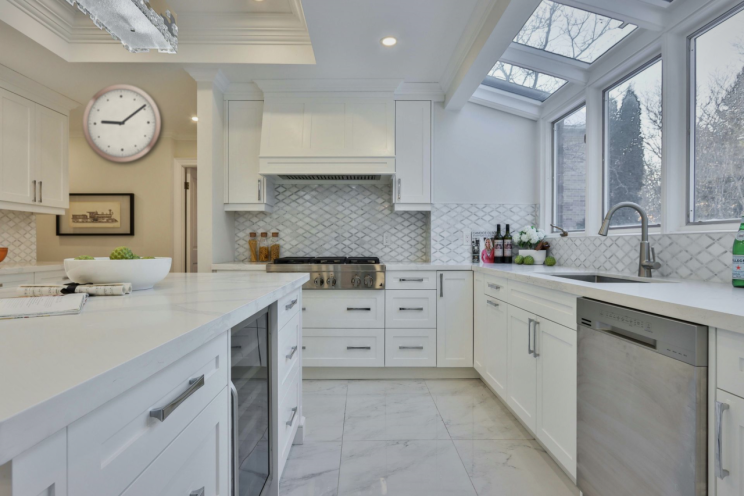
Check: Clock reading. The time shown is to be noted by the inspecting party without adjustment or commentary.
9:09
